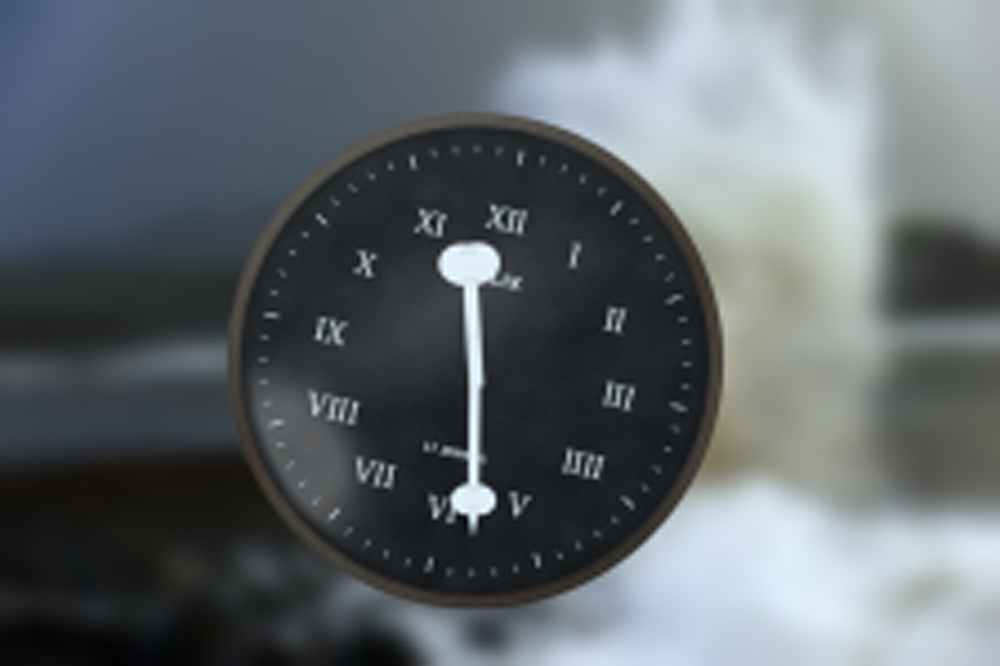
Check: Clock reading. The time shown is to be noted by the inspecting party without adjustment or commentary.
11:28
